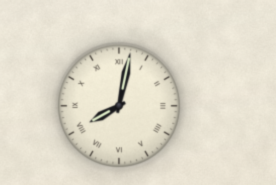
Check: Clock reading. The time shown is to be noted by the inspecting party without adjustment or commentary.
8:02
